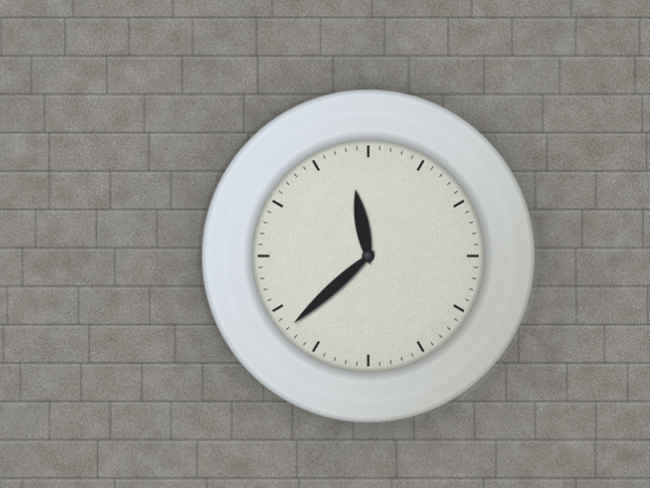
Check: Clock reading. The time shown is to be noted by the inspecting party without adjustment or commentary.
11:38
